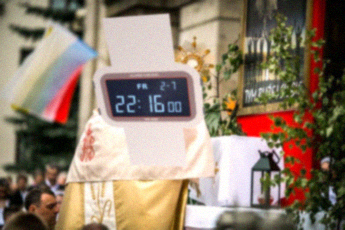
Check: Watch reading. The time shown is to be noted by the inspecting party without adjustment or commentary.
22:16:00
